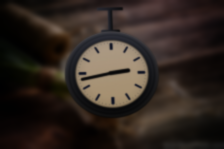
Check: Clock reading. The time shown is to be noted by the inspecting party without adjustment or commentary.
2:43
